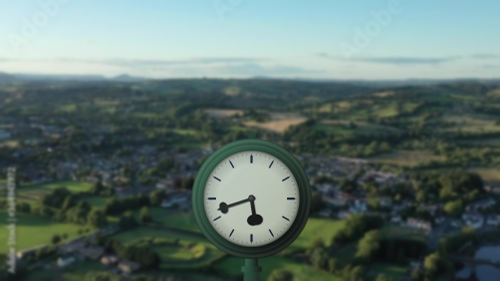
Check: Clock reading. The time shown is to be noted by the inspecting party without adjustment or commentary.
5:42
